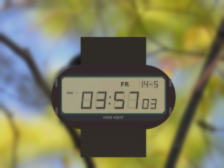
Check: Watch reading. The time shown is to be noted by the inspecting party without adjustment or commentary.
3:57:03
